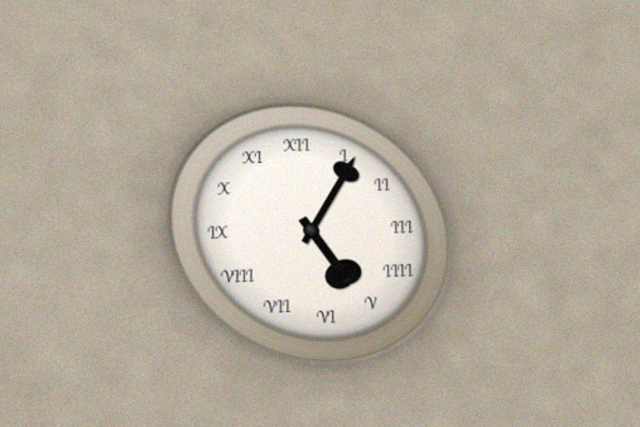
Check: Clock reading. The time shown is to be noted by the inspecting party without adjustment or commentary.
5:06
